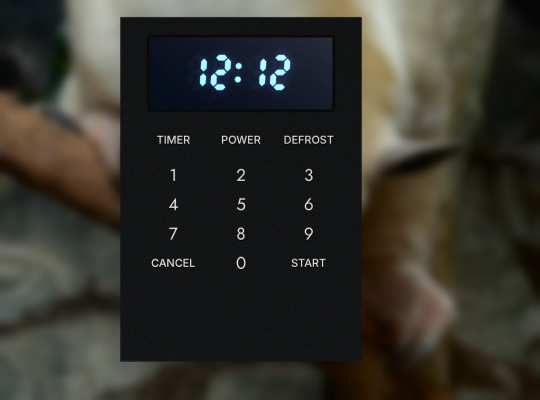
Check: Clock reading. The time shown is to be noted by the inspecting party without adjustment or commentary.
12:12
